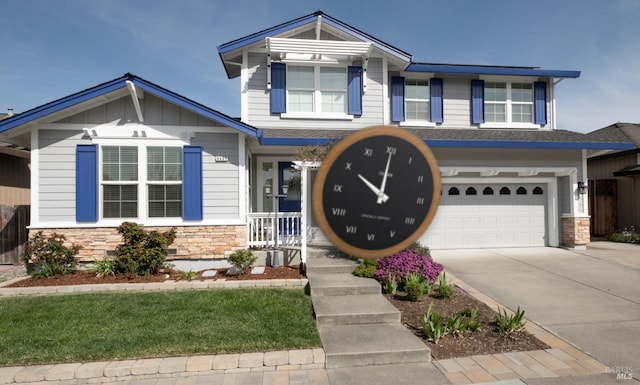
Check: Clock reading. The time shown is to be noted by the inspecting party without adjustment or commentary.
10:00
